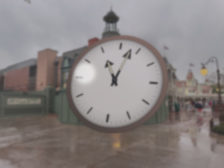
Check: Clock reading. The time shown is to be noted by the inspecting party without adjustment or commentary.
11:03
